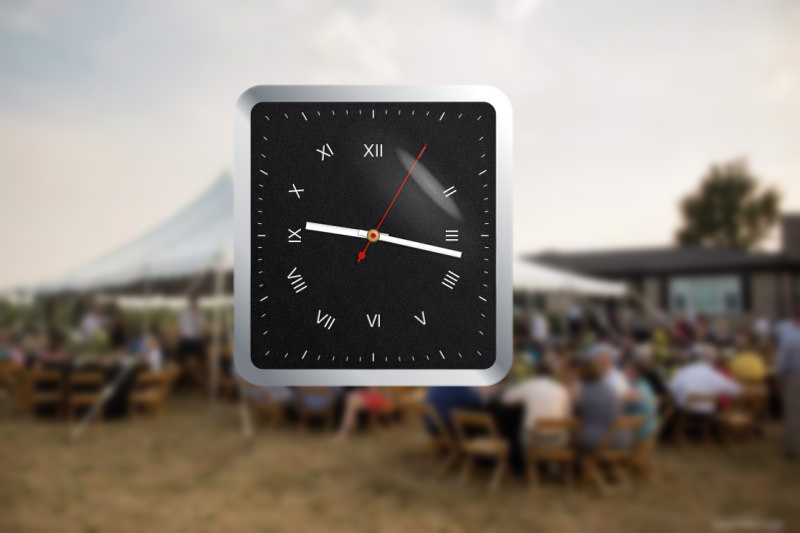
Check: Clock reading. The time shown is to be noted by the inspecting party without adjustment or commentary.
9:17:05
